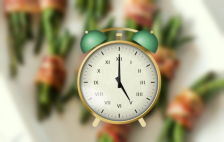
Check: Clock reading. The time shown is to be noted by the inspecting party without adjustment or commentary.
5:00
